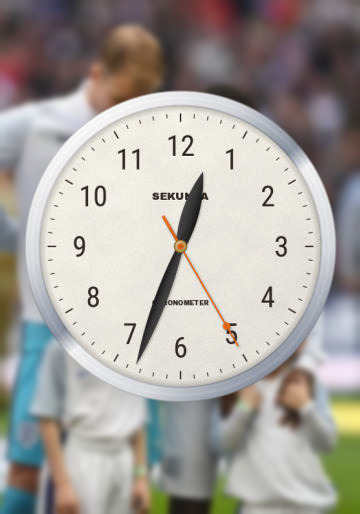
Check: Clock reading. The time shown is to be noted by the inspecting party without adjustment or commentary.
12:33:25
